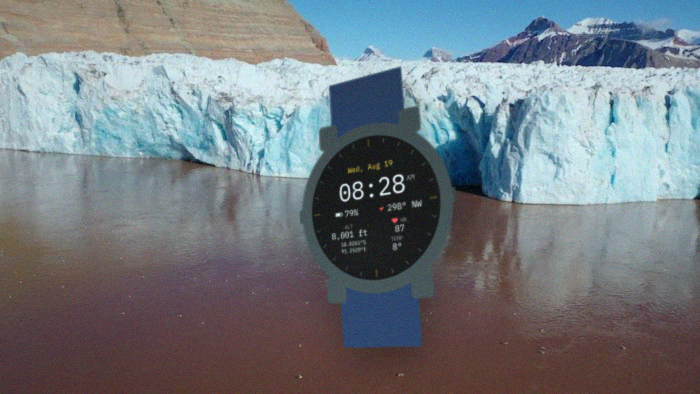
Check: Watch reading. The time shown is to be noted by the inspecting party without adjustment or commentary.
8:28
